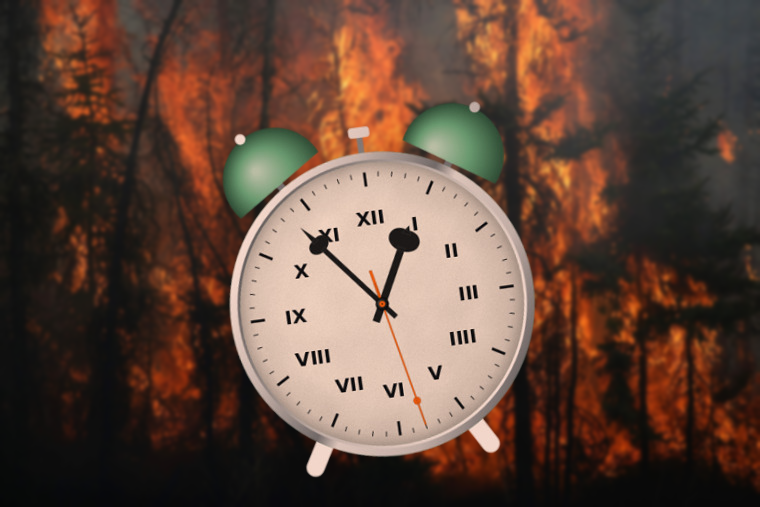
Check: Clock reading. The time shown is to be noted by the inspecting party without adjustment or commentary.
12:53:28
